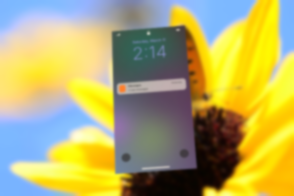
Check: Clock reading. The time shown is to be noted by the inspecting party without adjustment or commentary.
2:14
